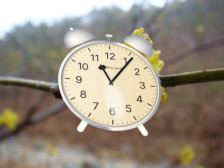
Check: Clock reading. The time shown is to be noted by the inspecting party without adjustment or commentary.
11:06
